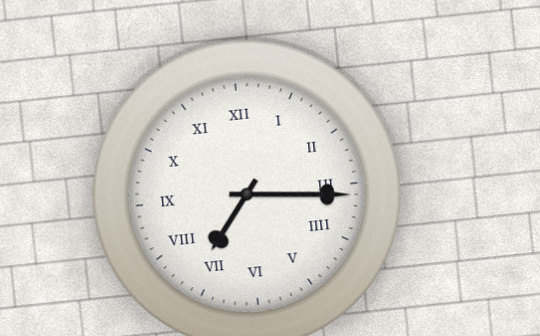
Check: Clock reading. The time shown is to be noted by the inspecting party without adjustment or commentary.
7:16
